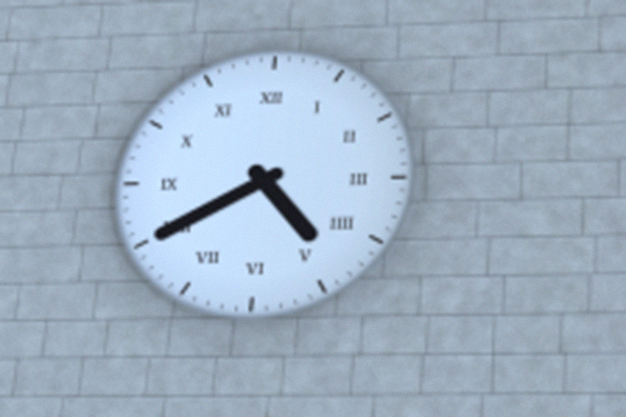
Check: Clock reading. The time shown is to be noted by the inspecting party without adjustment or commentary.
4:40
